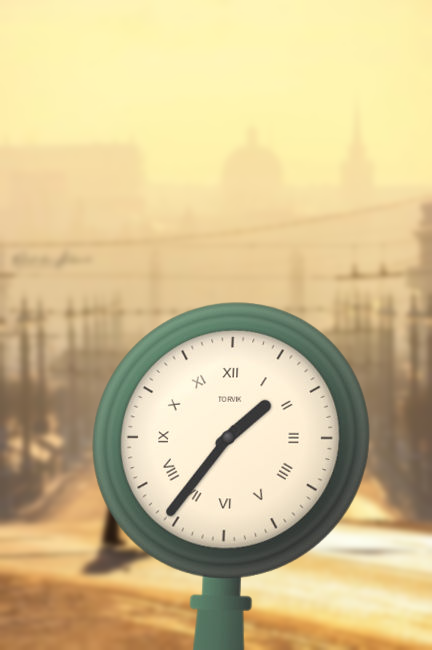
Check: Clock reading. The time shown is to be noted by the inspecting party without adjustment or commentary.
1:36
